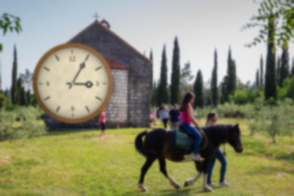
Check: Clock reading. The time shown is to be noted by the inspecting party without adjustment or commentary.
3:05
